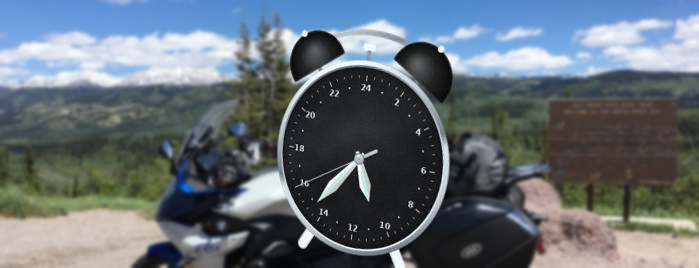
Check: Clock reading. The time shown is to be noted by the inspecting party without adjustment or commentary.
10:36:40
